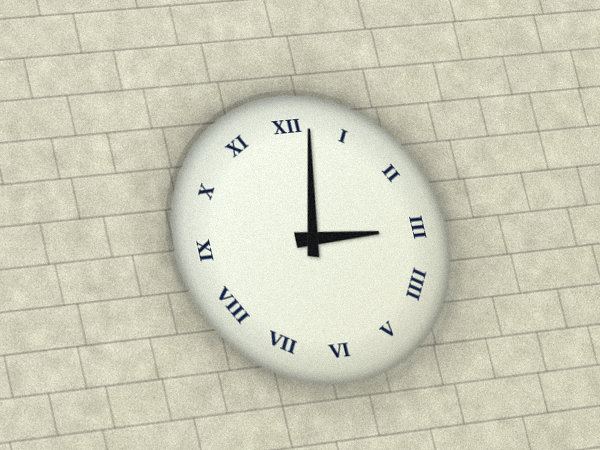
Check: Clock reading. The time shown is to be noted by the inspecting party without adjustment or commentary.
3:02
